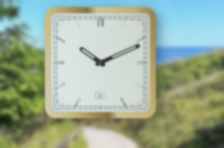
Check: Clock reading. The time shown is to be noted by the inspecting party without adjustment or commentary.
10:11
